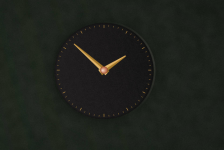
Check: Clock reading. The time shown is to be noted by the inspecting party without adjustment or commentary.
1:52
